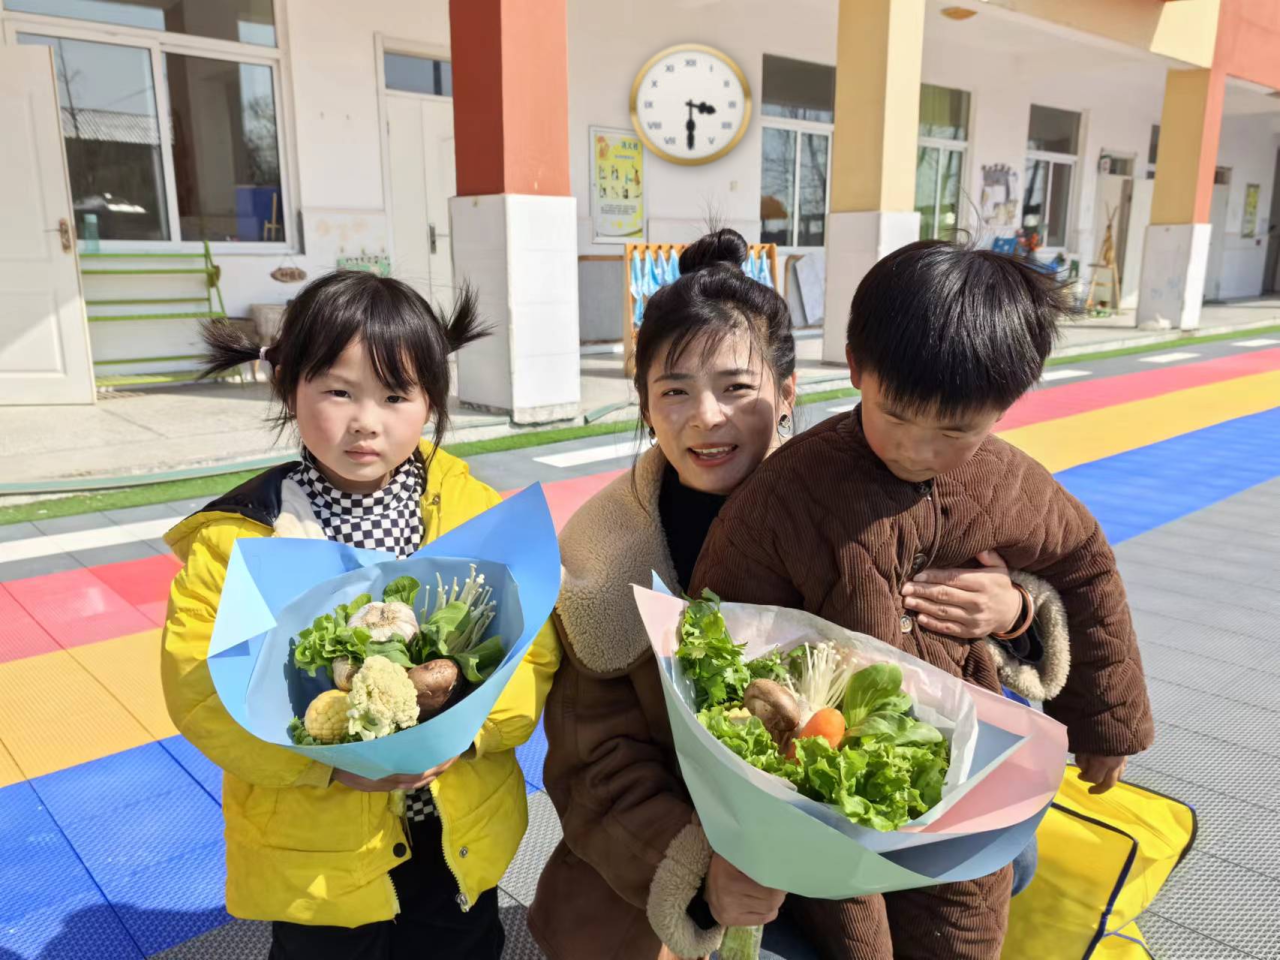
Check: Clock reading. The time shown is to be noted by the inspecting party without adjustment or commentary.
3:30
